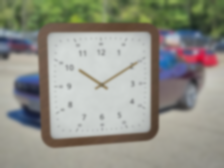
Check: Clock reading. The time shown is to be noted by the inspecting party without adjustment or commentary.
10:10
